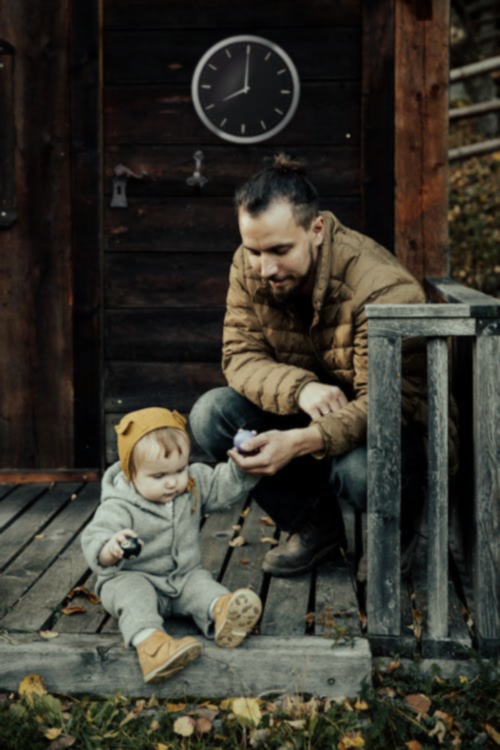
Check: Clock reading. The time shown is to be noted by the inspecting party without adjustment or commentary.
8:00
